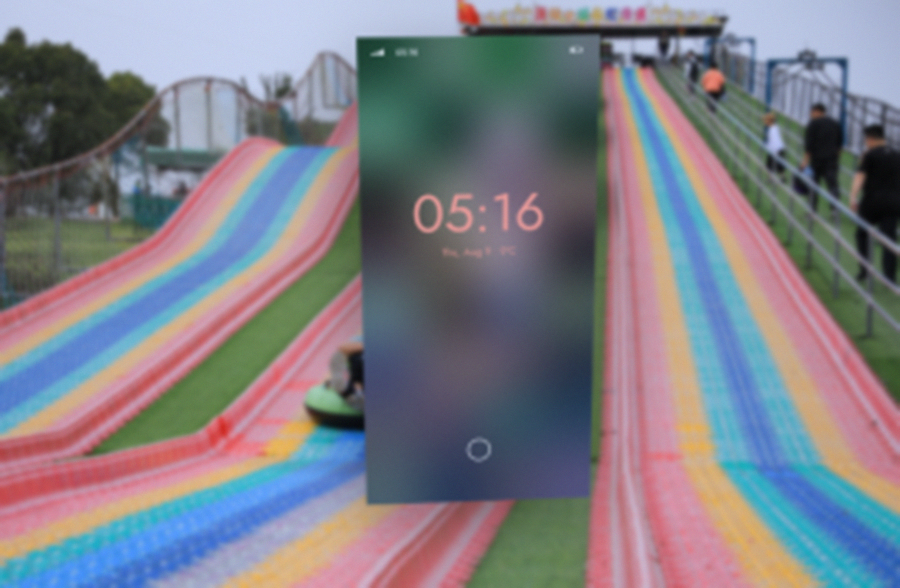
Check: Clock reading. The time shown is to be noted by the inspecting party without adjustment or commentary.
5:16
